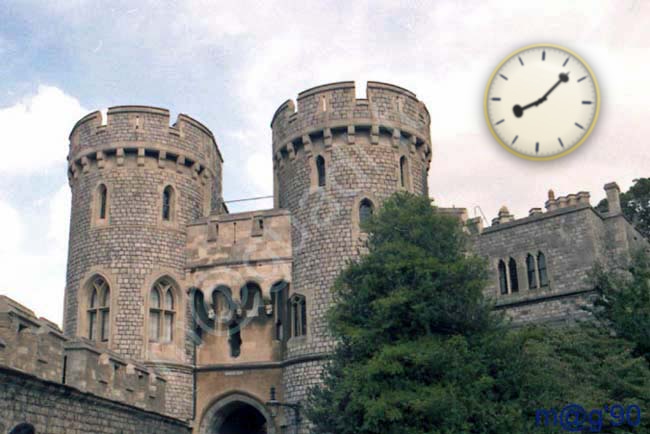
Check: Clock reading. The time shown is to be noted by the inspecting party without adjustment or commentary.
8:07
